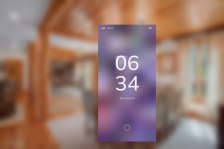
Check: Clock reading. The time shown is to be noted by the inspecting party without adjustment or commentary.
6:34
